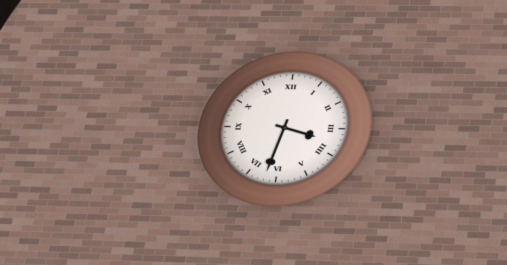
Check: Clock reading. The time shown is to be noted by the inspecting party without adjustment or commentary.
3:32
